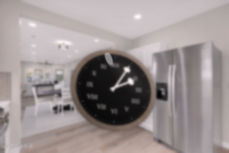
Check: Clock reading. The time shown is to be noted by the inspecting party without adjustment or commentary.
2:05
